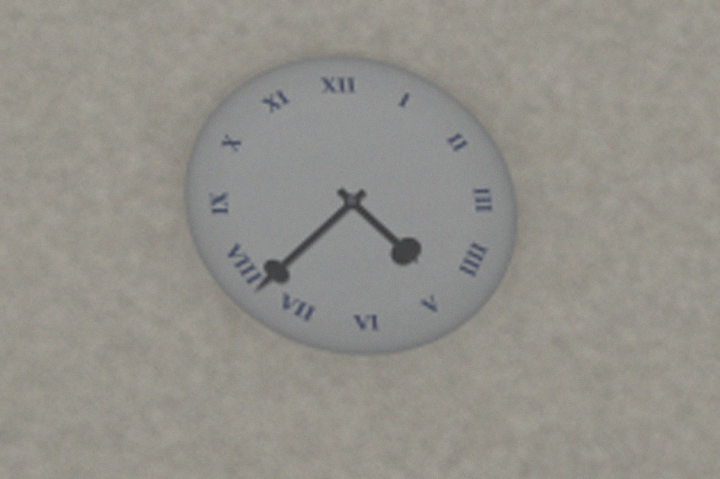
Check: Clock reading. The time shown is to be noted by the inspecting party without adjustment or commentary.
4:38
